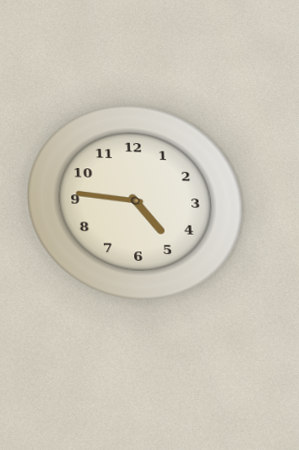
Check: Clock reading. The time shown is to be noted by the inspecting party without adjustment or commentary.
4:46
